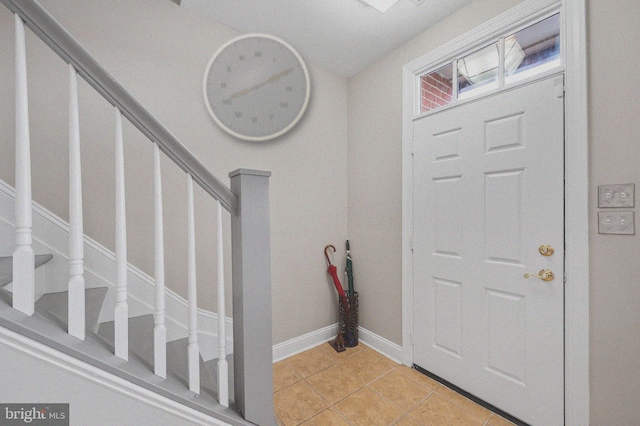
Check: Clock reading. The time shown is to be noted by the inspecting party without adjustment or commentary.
8:10
